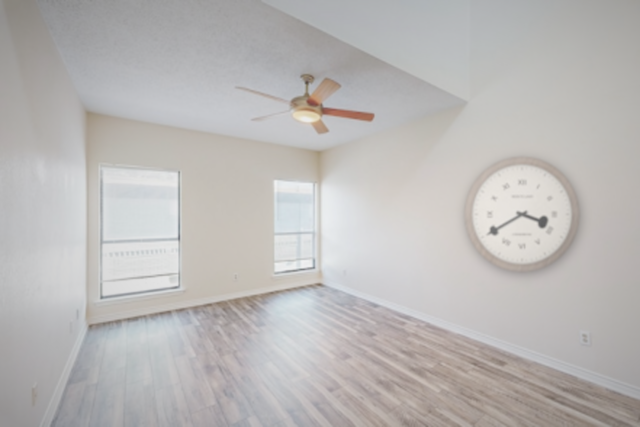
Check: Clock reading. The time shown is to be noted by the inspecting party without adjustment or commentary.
3:40
